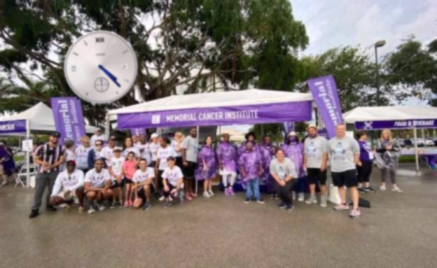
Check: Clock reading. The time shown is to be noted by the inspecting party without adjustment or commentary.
4:23
